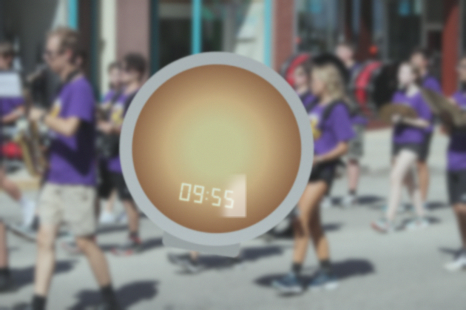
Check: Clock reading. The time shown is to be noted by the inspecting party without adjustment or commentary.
9:55
